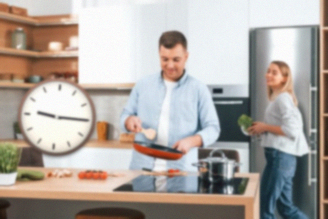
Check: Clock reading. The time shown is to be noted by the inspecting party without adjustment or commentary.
9:15
